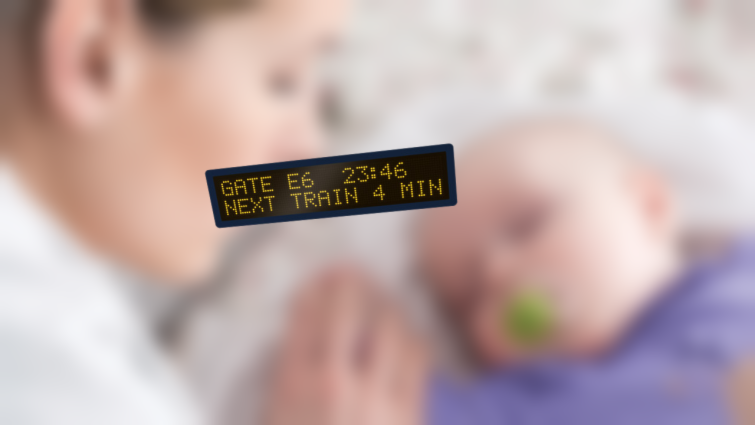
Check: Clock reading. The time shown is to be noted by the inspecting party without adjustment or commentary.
23:46
